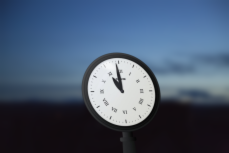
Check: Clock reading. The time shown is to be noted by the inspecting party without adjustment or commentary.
10:59
